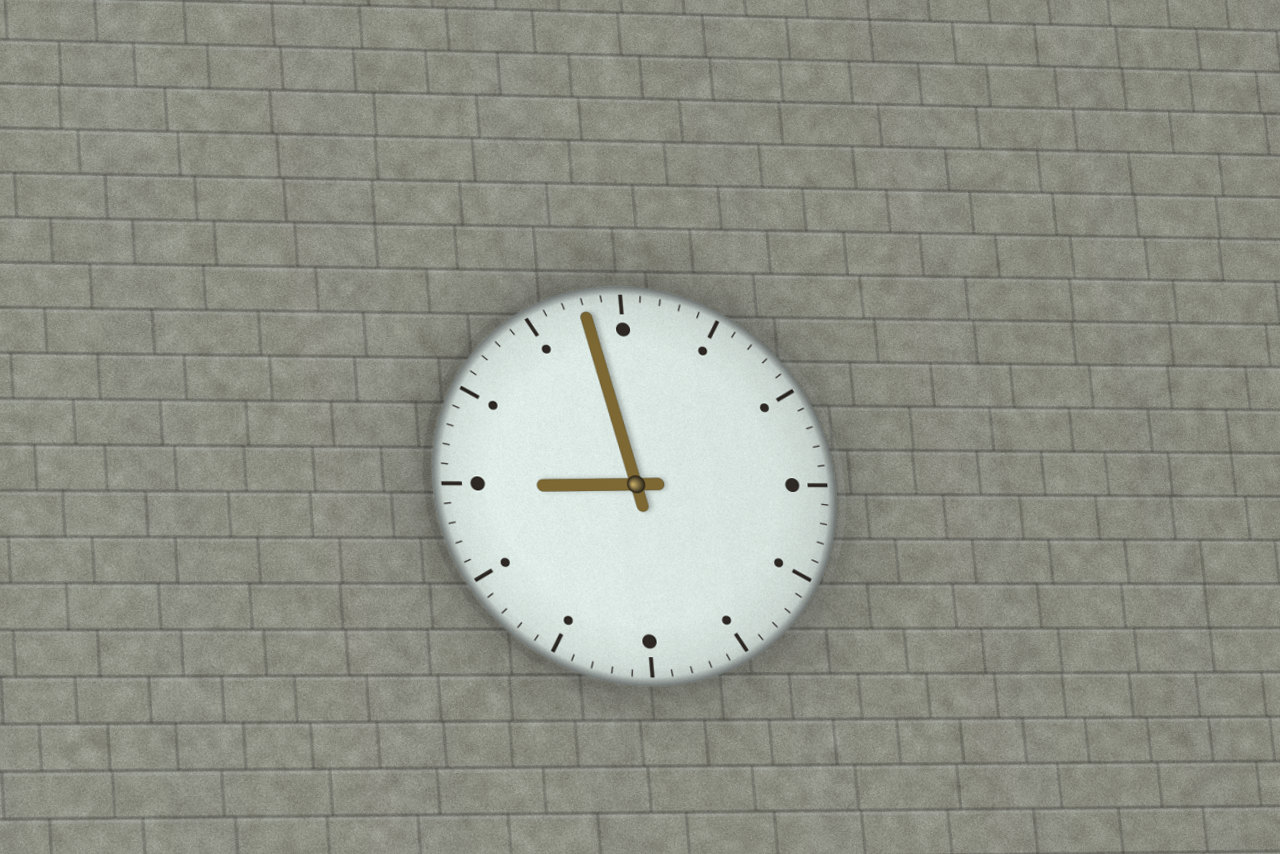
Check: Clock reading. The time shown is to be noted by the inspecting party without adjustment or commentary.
8:58
